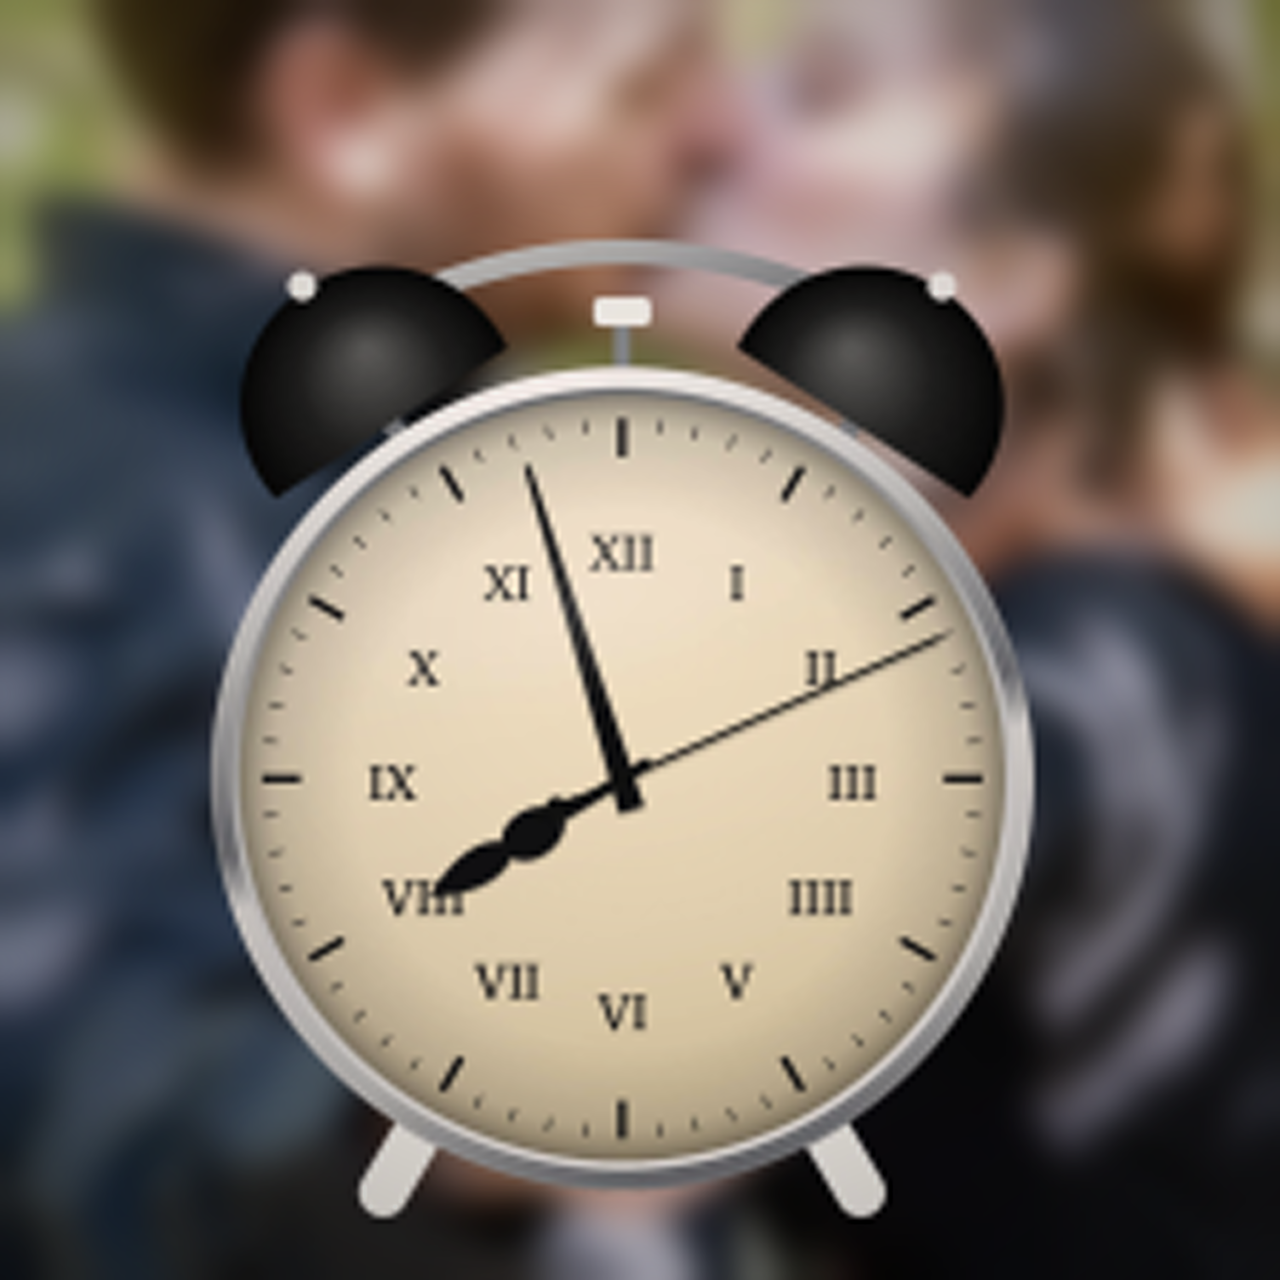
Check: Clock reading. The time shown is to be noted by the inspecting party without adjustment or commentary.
7:57:11
